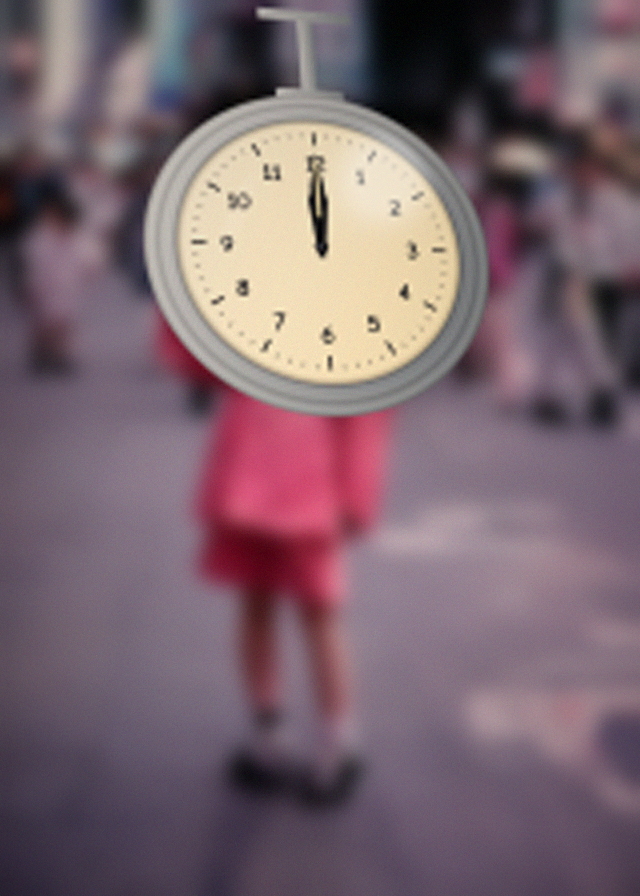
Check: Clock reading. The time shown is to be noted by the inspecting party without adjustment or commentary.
12:00
